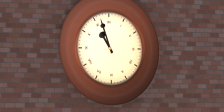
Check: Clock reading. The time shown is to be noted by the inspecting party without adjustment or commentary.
10:57
